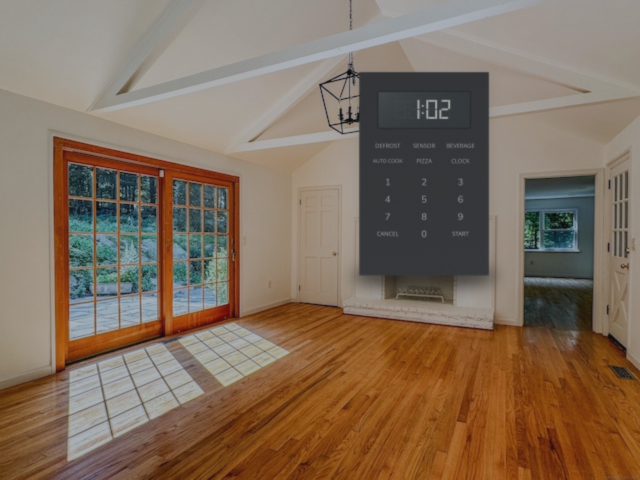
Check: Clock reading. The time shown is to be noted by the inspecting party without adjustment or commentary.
1:02
